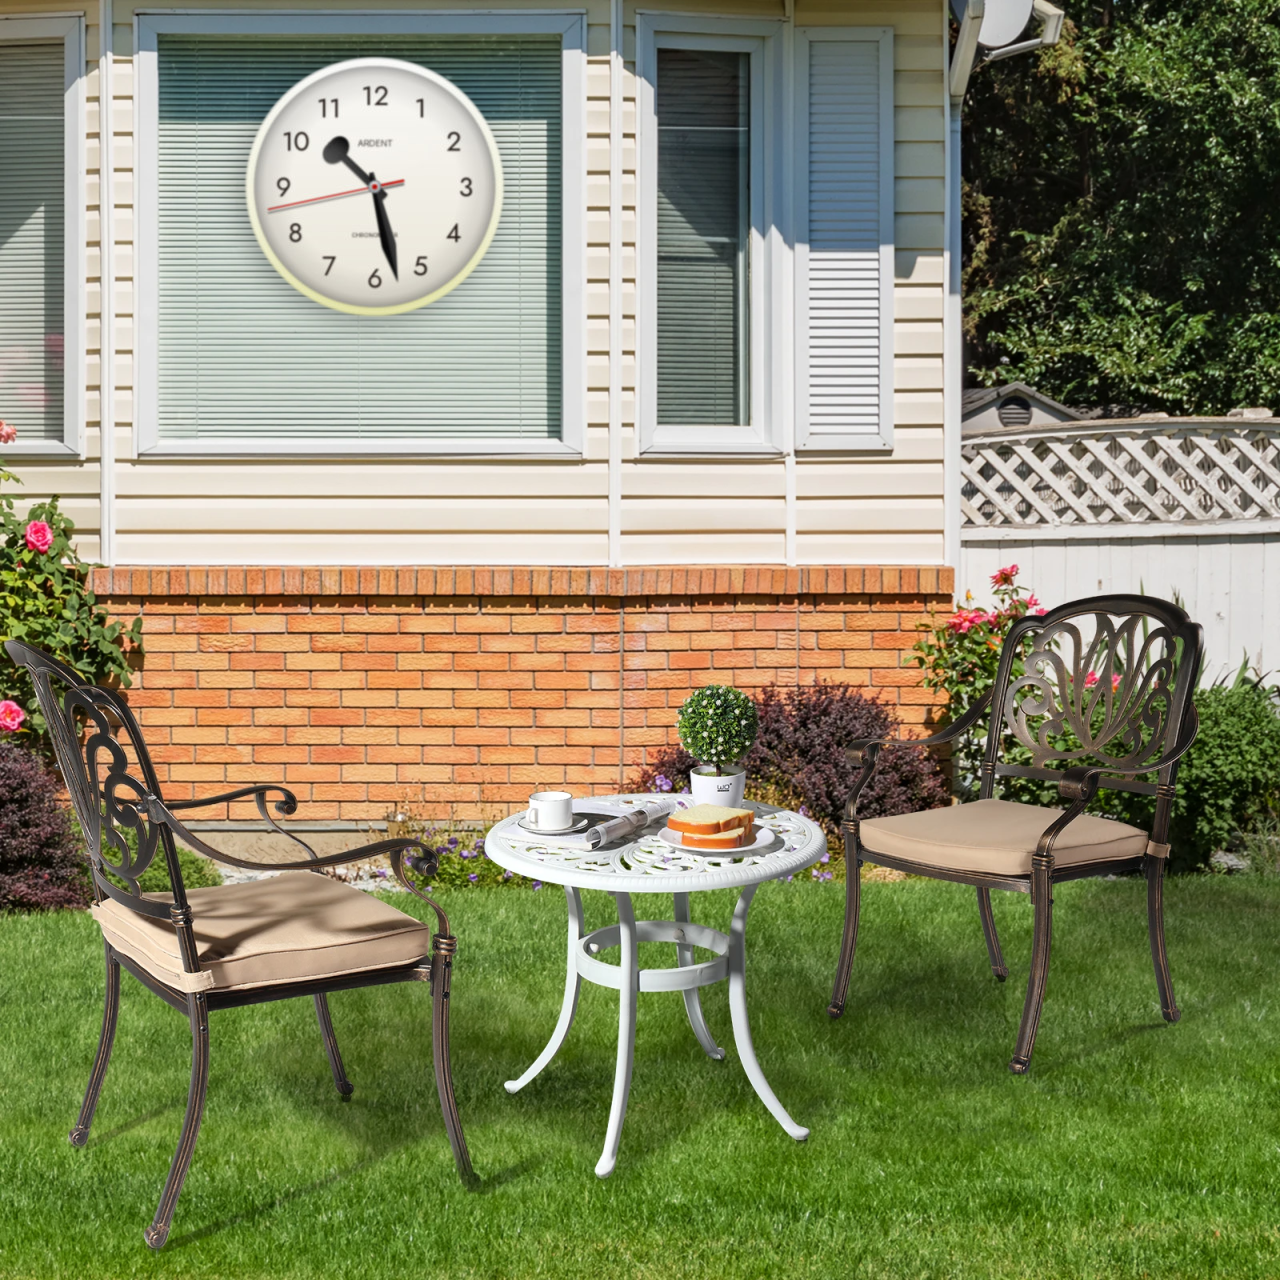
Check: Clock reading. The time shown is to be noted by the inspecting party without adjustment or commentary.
10:27:43
